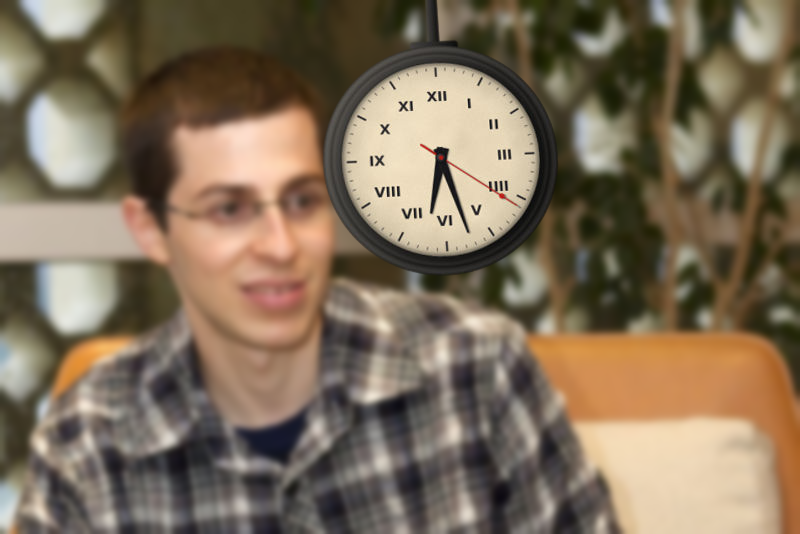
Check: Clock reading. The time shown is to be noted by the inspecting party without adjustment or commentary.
6:27:21
